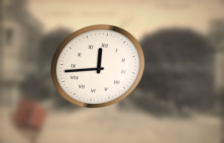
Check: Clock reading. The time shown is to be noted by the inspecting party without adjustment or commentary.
11:43
